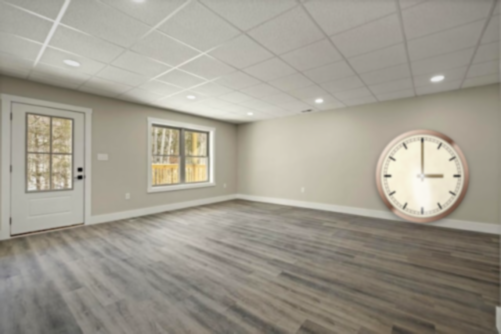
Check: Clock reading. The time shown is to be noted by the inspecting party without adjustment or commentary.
3:00
